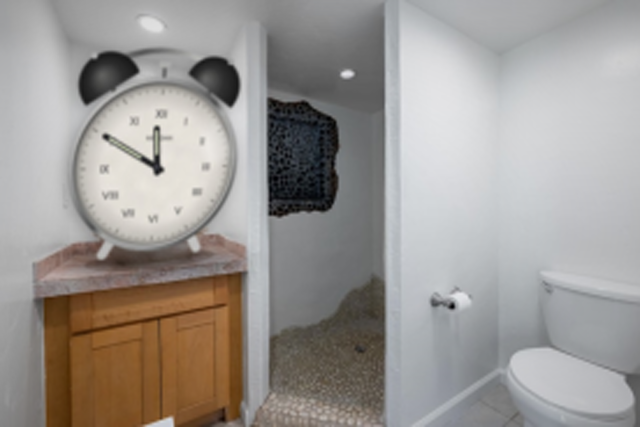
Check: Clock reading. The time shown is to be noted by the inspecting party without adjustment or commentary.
11:50
